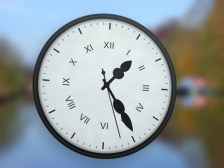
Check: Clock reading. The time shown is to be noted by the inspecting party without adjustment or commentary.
1:24:27
